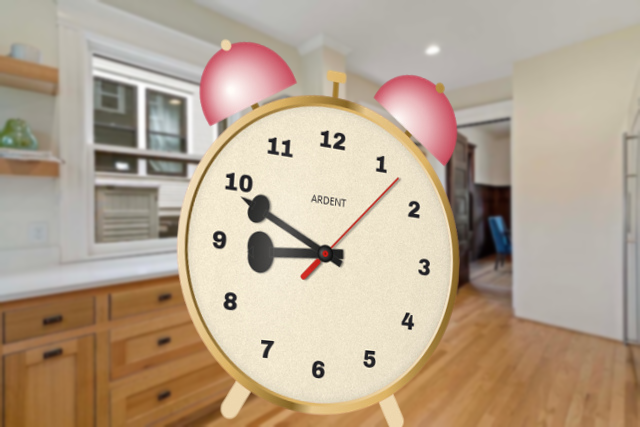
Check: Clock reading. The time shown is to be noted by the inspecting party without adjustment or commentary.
8:49:07
